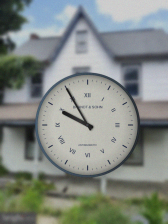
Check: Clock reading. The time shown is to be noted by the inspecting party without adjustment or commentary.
9:55
